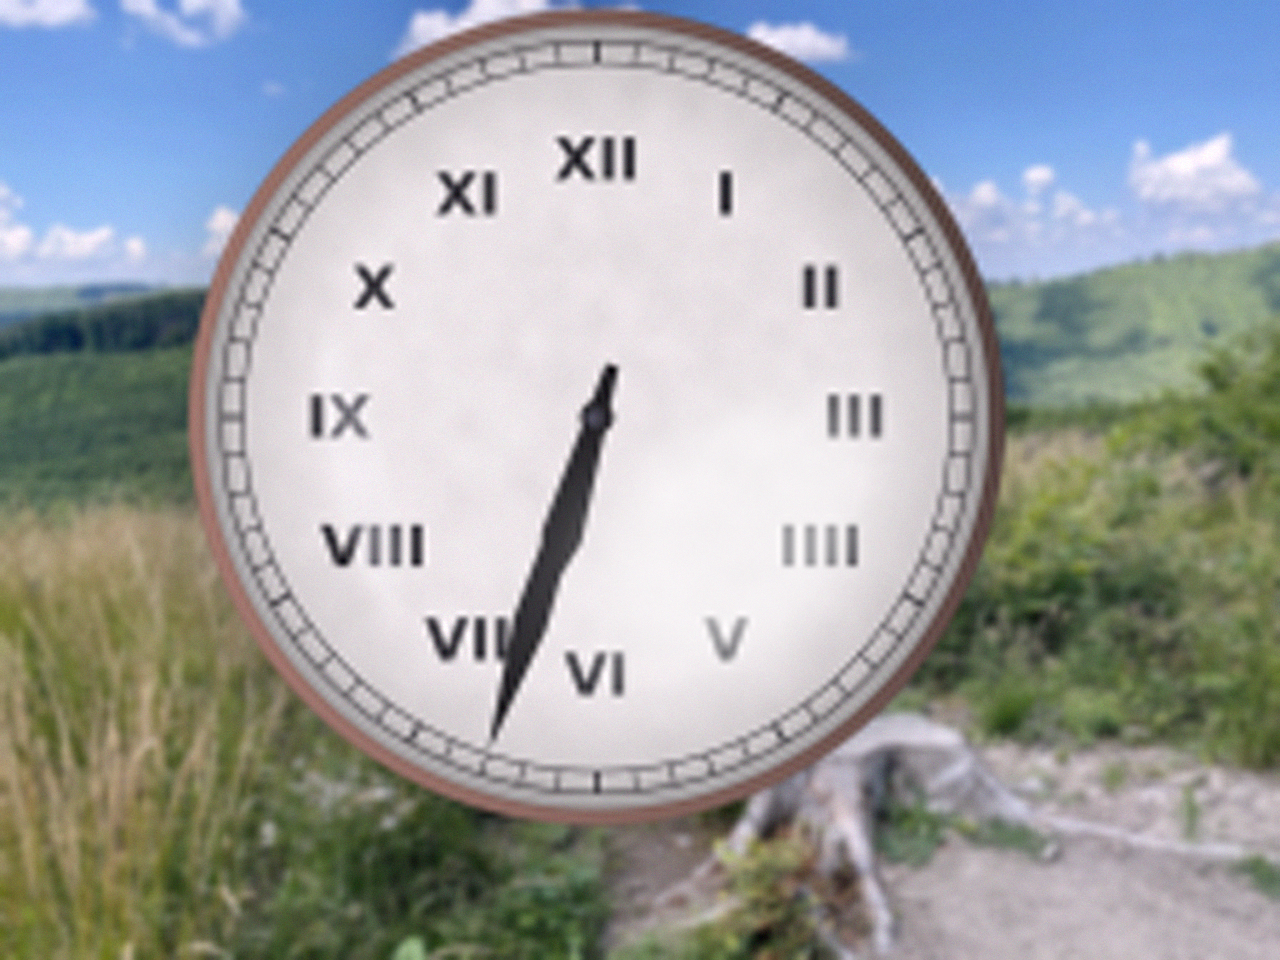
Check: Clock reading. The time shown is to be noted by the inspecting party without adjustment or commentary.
6:33
